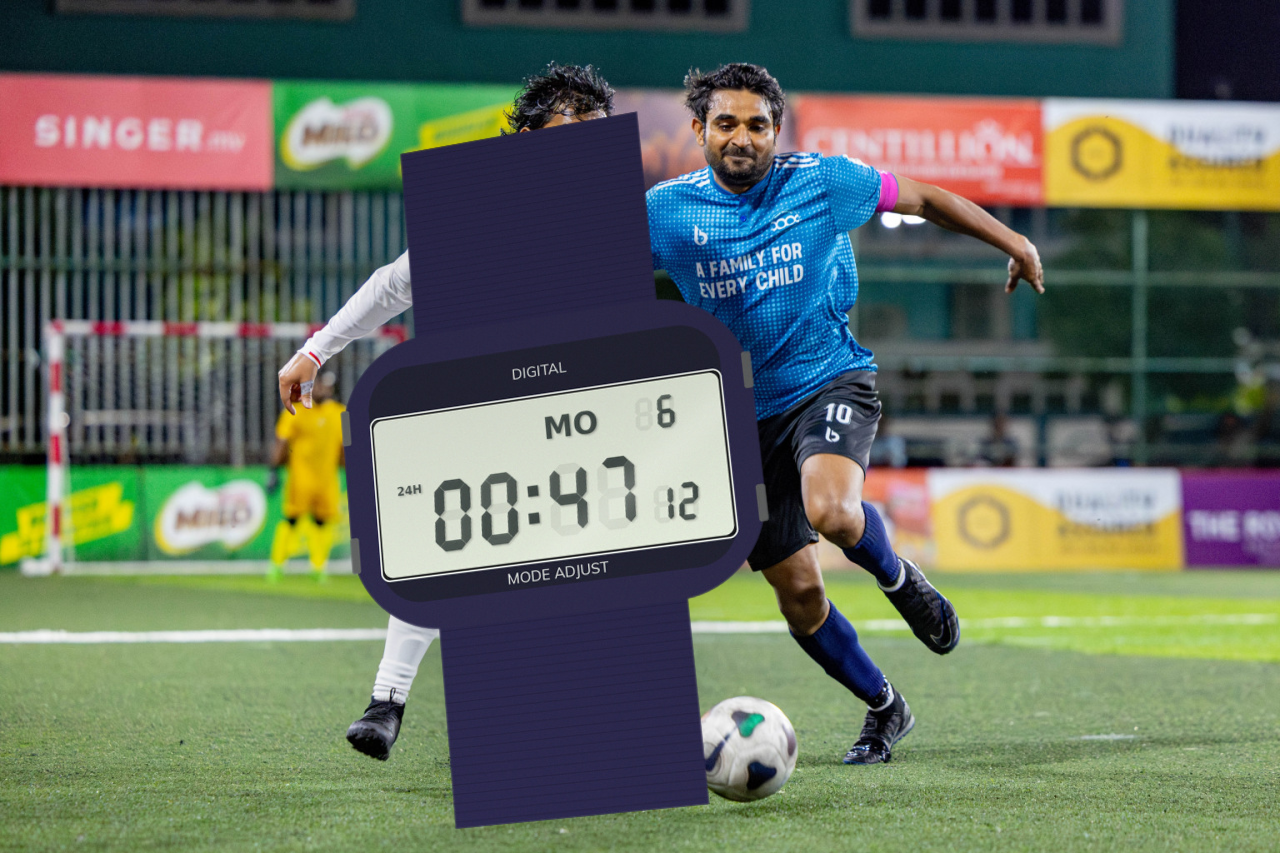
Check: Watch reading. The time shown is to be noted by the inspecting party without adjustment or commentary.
0:47:12
